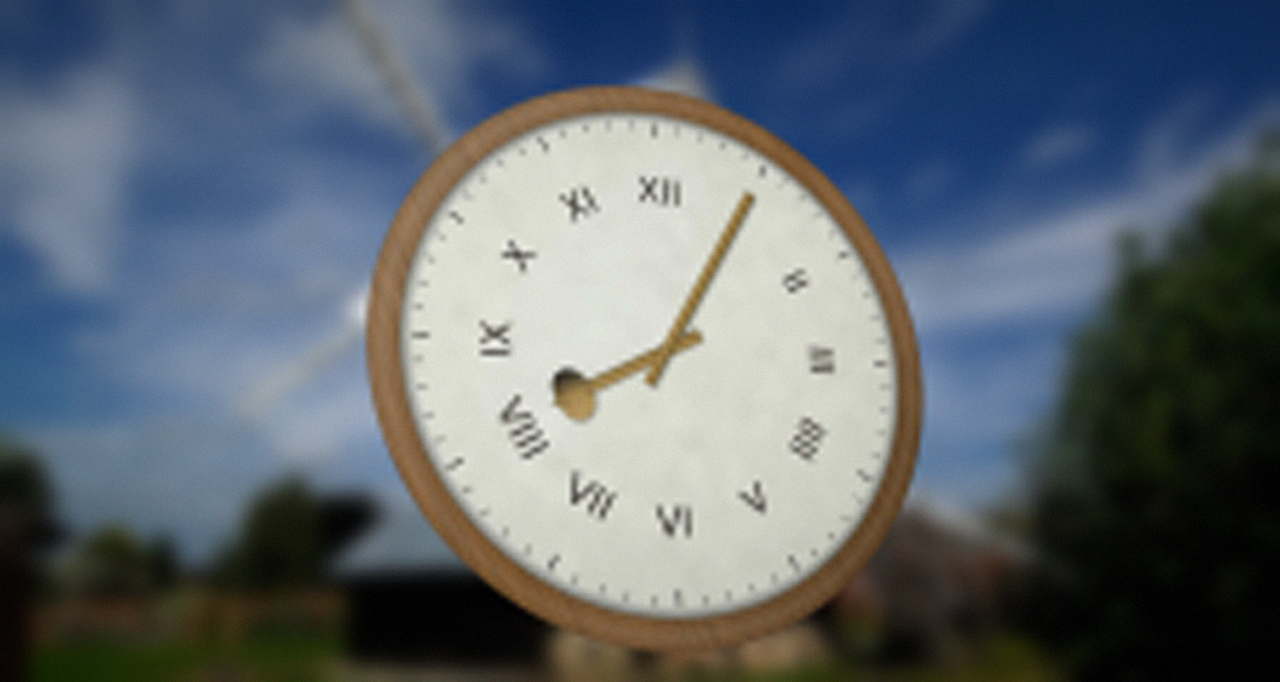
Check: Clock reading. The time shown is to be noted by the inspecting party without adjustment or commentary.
8:05
